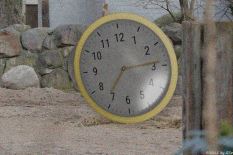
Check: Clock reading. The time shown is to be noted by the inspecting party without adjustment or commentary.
7:14
